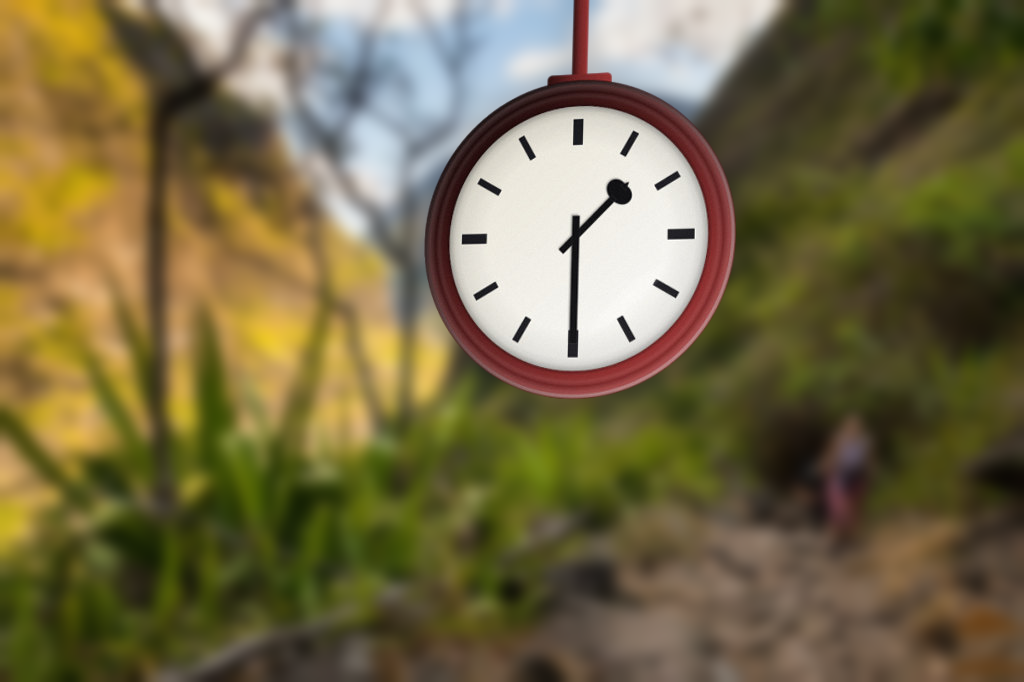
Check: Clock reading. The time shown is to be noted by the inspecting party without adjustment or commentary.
1:30
